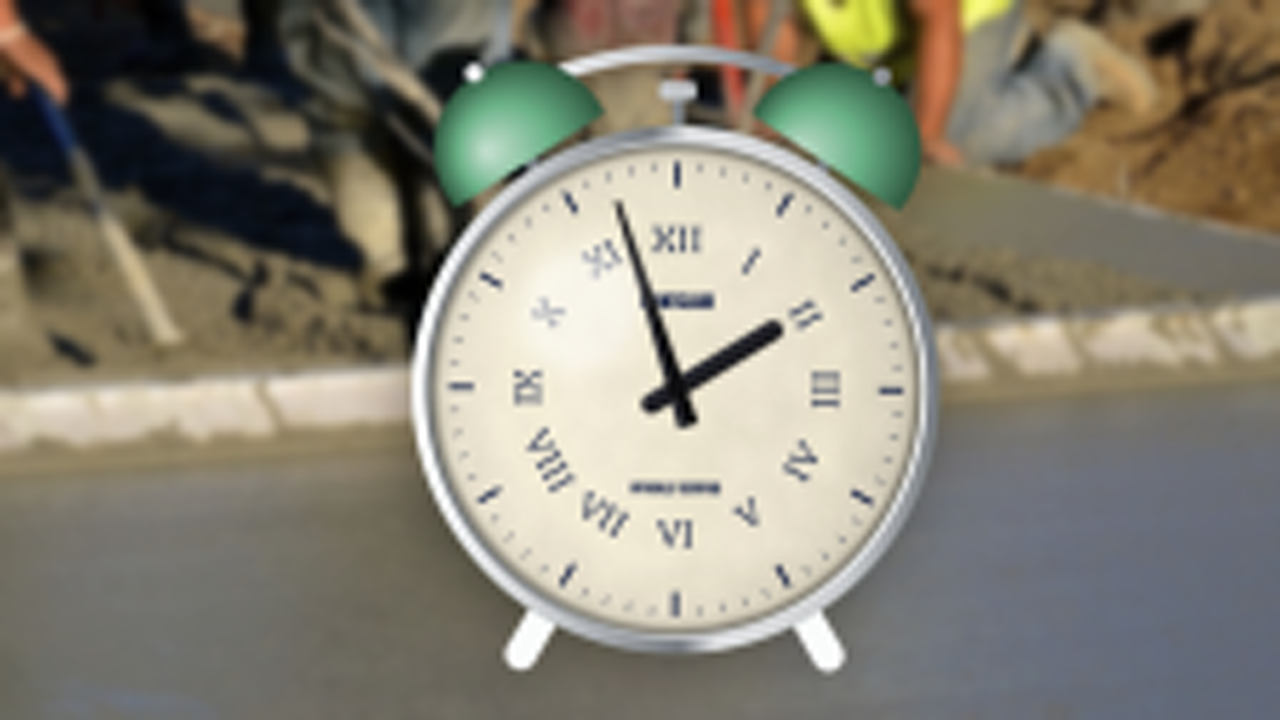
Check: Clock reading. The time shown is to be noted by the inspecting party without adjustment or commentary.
1:57
